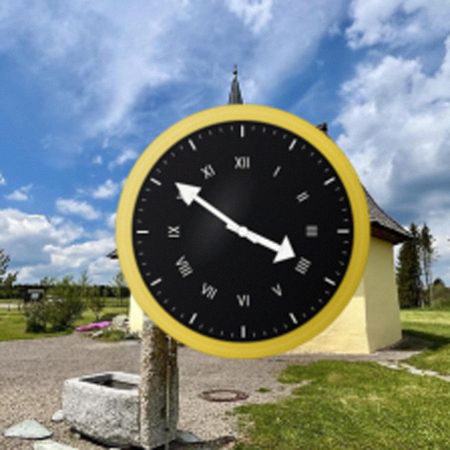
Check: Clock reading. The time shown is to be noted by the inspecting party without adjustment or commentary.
3:51
